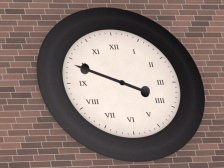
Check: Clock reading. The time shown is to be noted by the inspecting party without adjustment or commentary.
3:49
